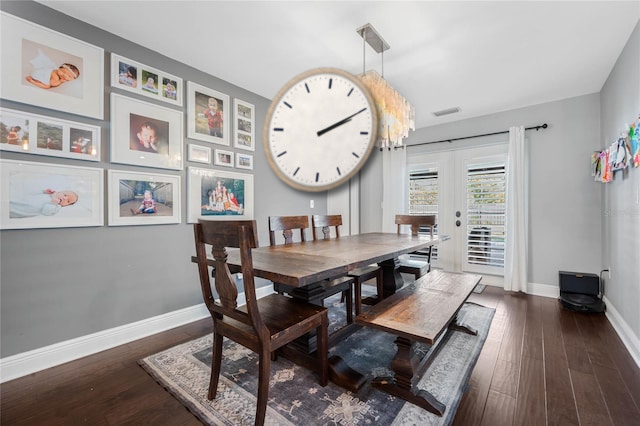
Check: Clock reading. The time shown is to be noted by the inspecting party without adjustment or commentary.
2:10
